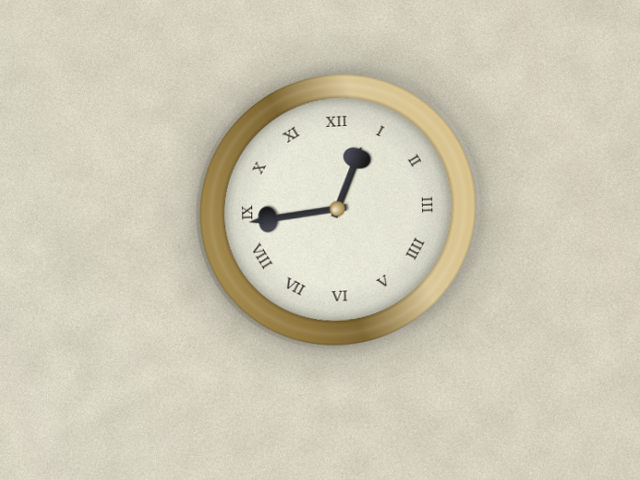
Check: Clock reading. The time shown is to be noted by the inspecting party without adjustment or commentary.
12:44
